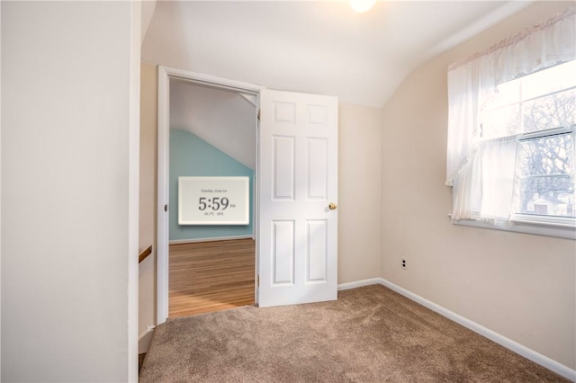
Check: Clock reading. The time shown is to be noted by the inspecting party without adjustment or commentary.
5:59
